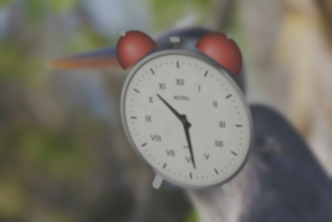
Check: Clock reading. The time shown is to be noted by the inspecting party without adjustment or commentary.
10:29
